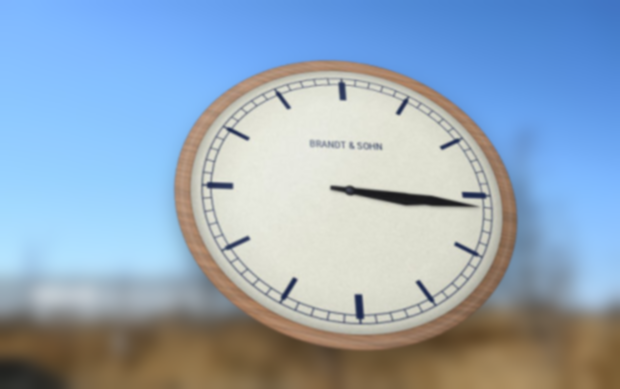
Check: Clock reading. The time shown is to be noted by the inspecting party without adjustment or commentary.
3:16
